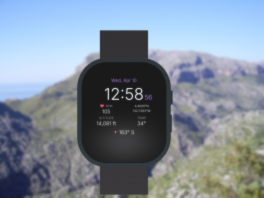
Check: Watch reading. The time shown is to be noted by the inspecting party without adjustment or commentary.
12:58
